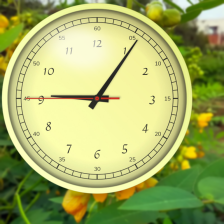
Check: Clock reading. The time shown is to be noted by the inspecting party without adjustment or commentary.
9:05:45
